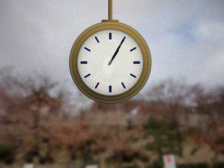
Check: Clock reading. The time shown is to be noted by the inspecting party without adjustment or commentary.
1:05
